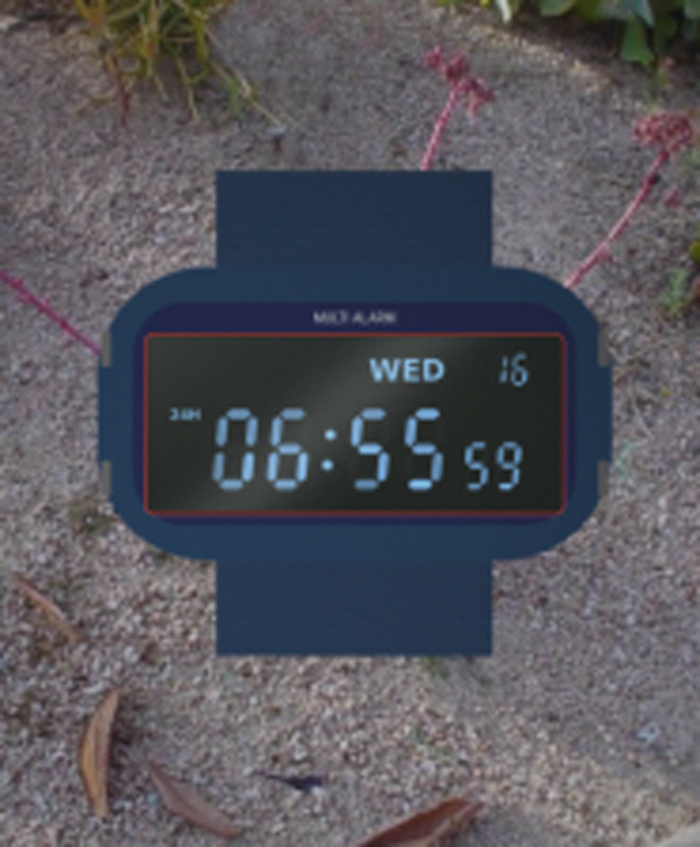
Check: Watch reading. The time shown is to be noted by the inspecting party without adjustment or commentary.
6:55:59
